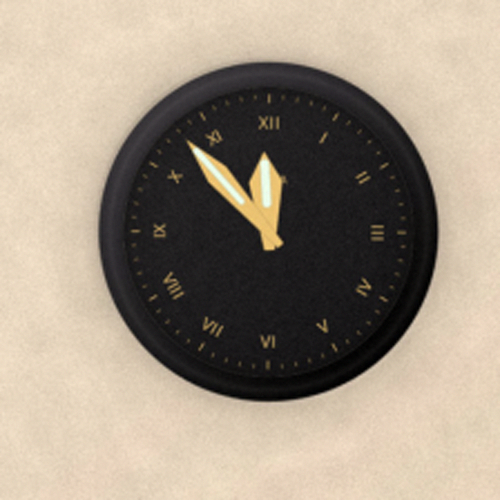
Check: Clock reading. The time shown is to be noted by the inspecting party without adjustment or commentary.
11:53
